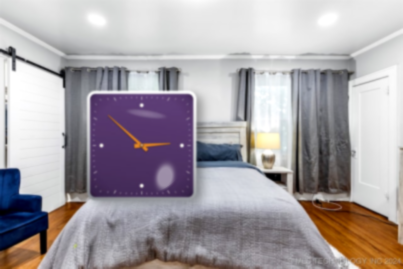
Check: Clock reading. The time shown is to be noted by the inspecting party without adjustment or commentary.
2:52
